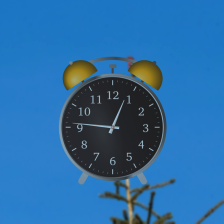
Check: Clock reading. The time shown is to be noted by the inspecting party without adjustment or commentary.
12:46
